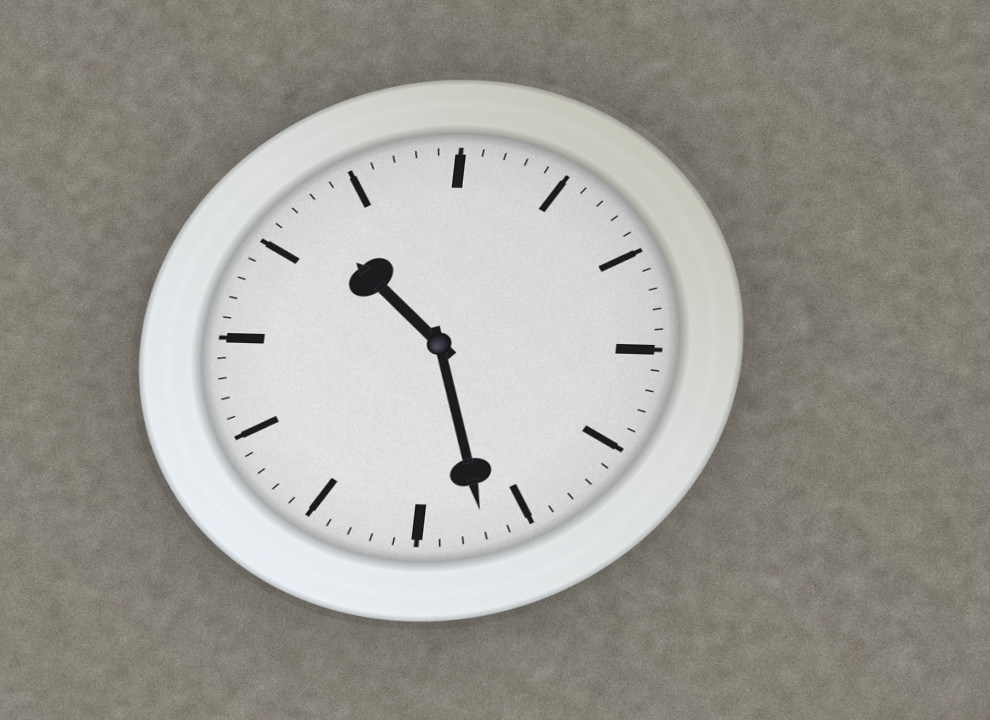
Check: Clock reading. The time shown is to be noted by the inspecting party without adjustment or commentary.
10:27
